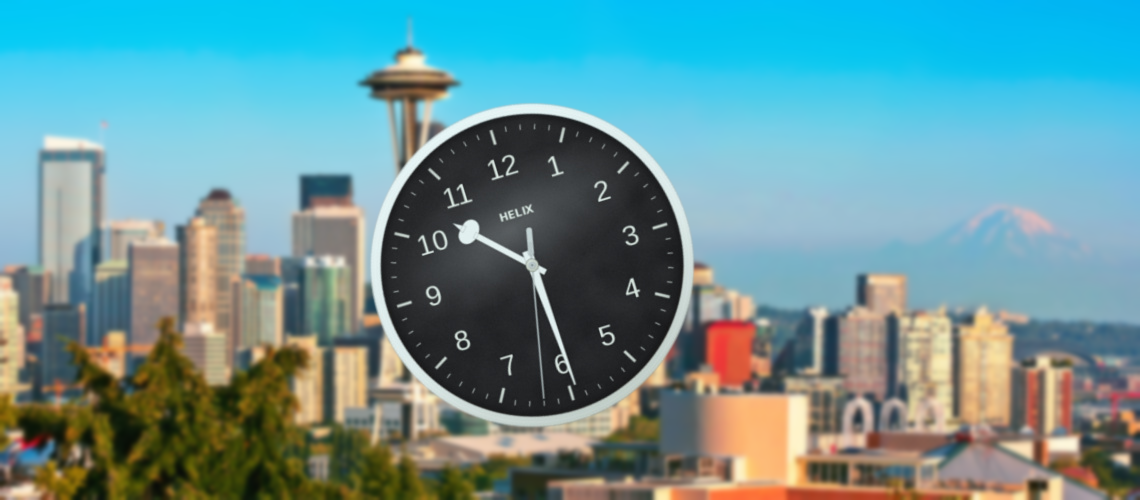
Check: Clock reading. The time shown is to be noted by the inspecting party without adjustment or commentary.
10:29:32
